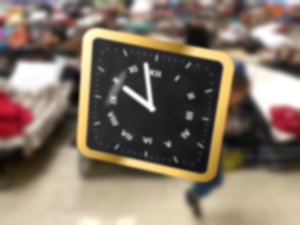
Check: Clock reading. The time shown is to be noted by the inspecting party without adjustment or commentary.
9:58
